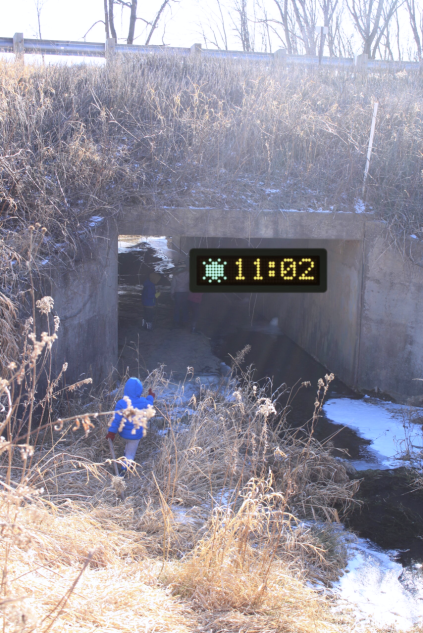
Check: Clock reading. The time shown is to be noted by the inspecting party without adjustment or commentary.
11:02
